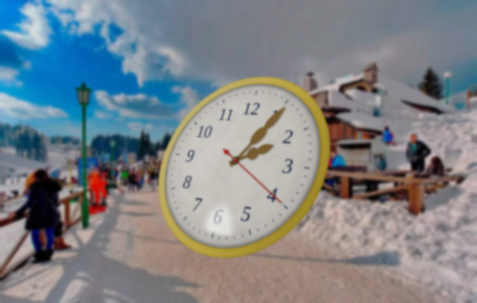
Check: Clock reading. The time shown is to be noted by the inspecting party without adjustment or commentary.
2:05:20
